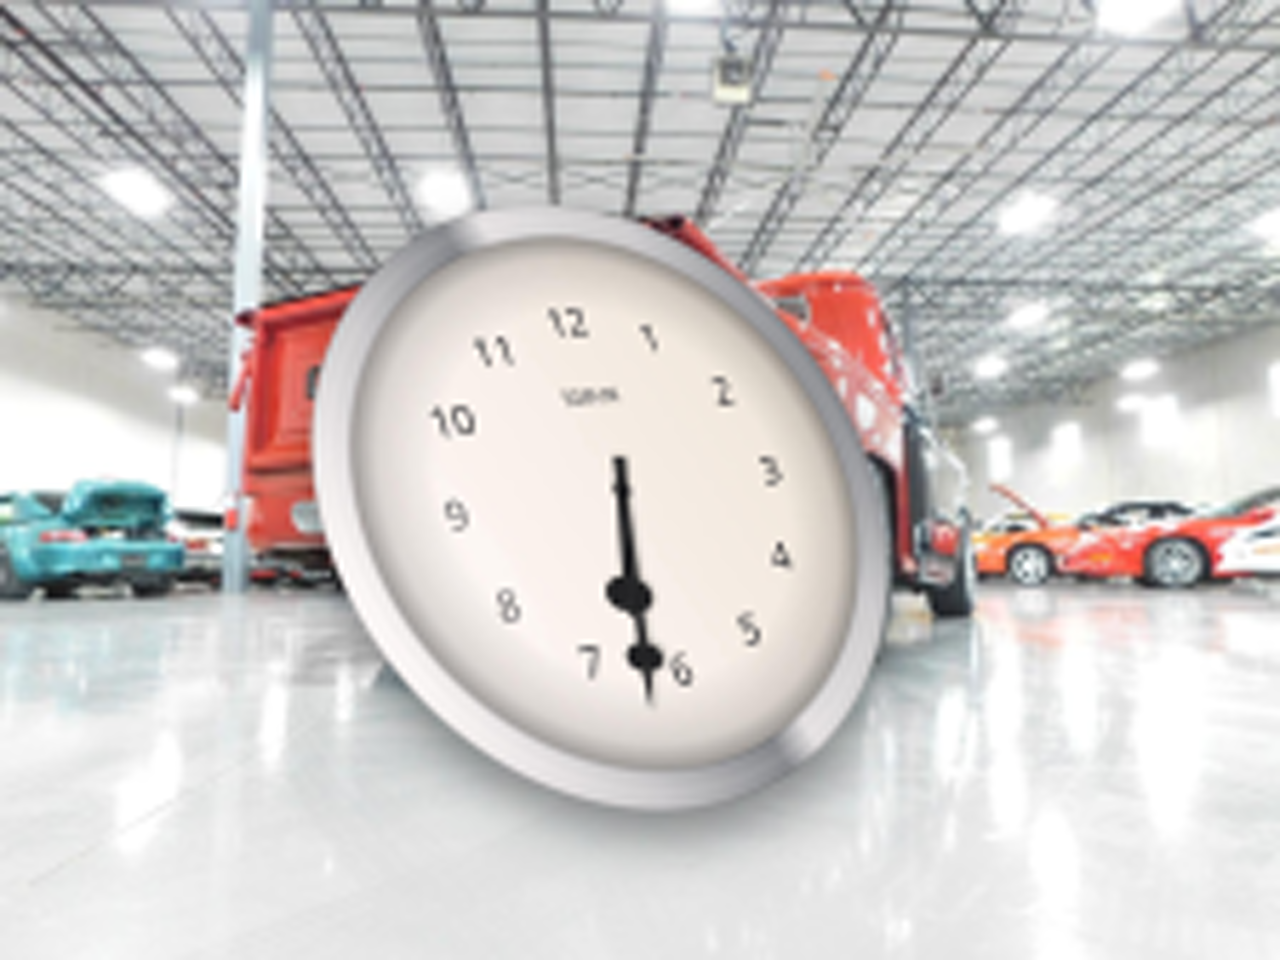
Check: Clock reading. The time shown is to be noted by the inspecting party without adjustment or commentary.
6:32
